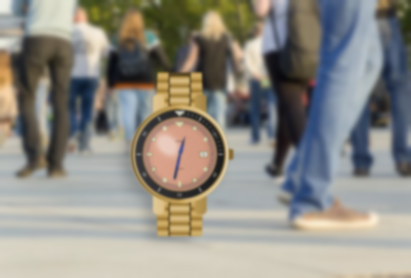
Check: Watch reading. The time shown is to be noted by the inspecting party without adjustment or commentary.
12:32
